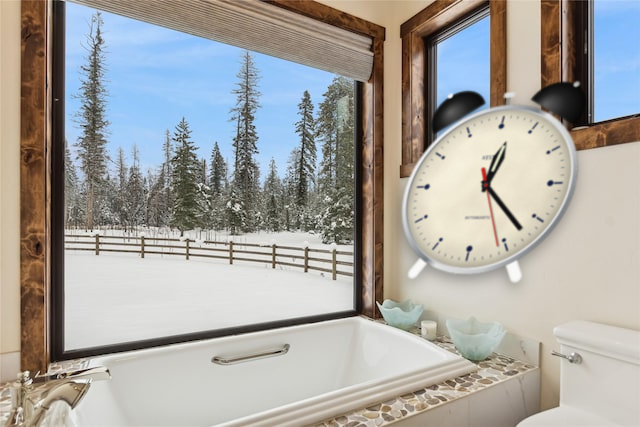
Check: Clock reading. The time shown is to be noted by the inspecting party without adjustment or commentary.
12:22:26
